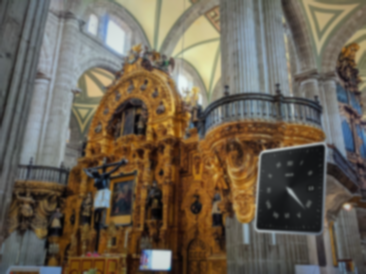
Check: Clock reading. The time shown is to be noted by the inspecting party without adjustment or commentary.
4:22
